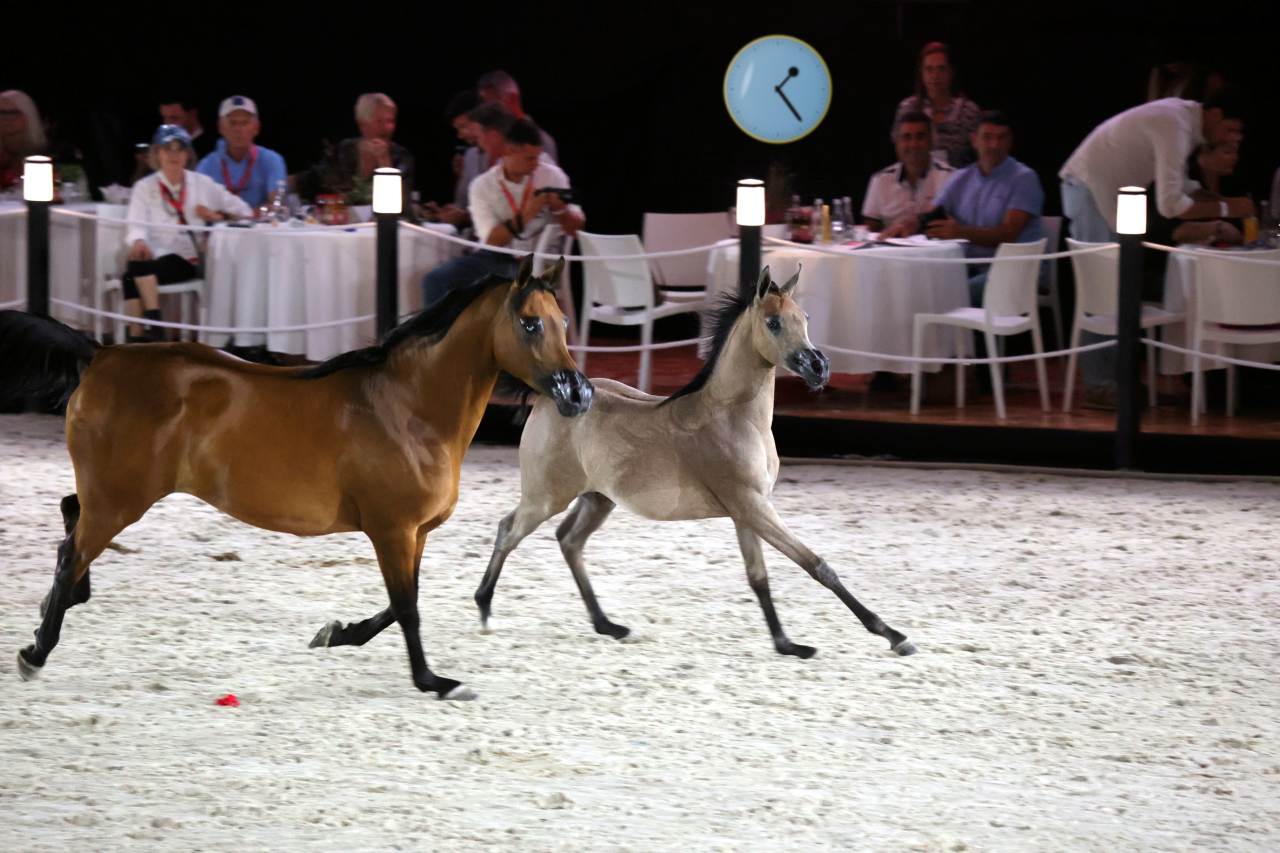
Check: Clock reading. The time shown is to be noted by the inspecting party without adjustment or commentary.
1:24
